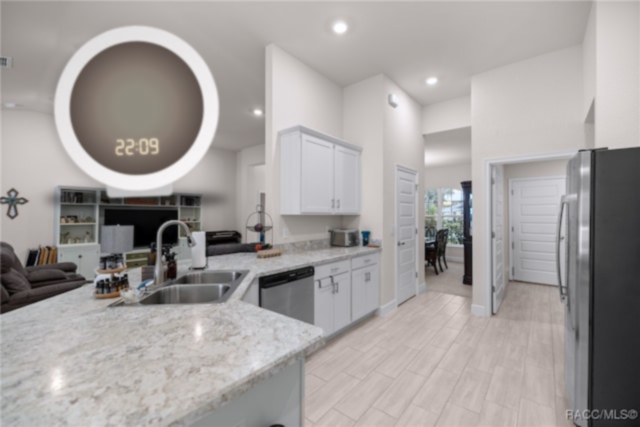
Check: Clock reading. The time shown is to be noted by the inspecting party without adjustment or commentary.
22:09
